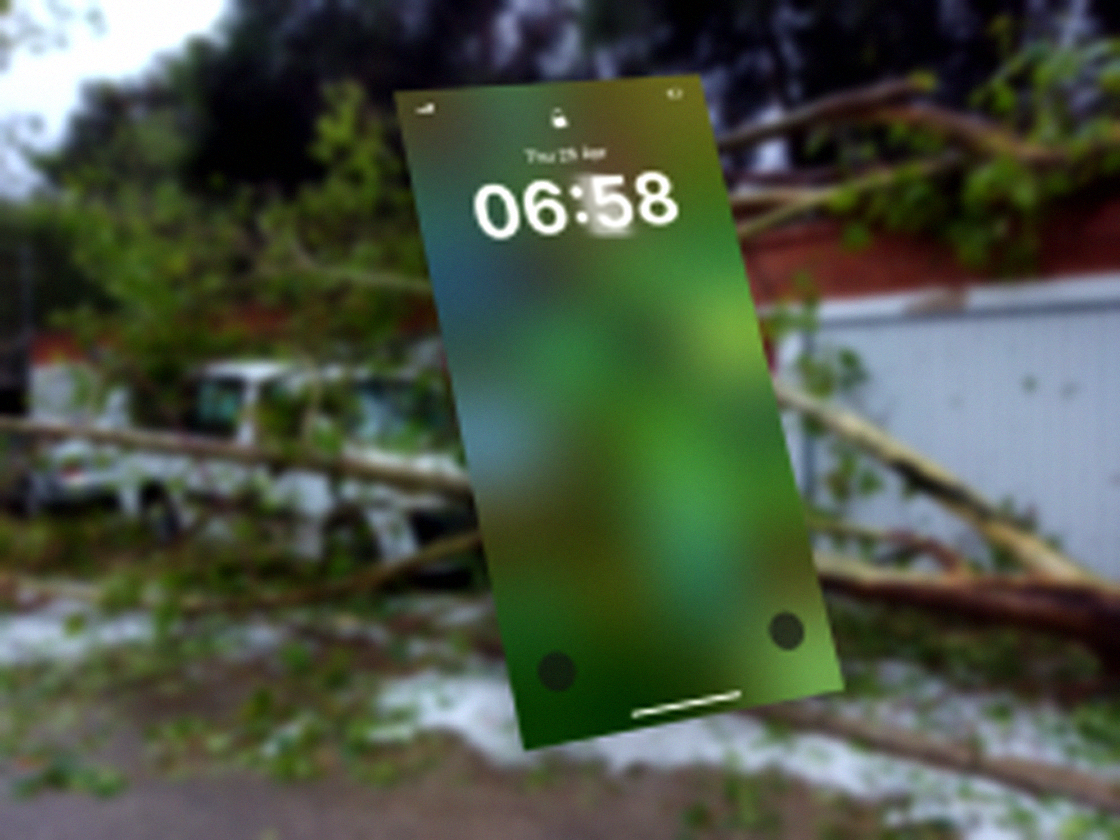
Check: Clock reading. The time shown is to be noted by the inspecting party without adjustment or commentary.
6:58
